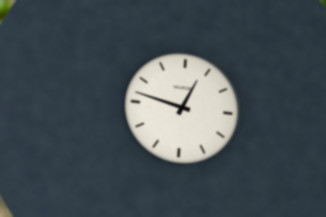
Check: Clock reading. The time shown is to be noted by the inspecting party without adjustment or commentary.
12:47
